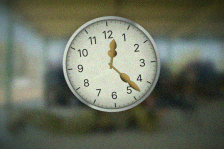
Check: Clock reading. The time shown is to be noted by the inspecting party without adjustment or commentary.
12:23
